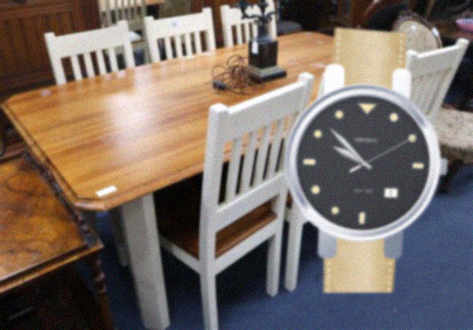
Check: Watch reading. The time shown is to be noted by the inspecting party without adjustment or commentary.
9:52:10
